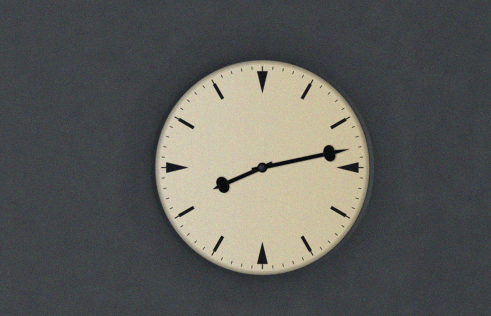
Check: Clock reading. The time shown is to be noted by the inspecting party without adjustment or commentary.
8:13
